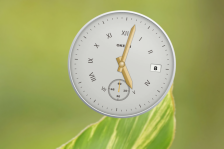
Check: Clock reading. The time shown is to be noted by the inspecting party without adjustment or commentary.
5:02
